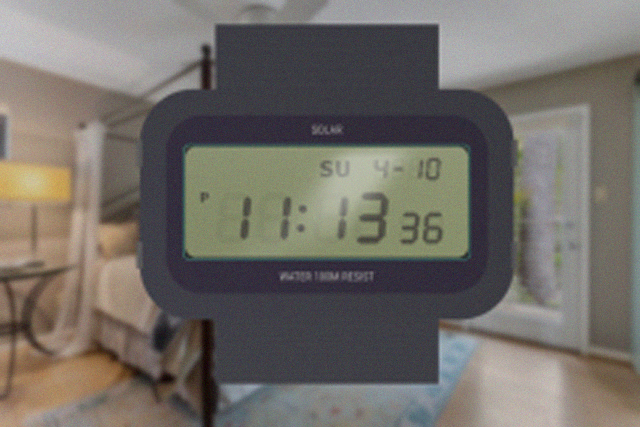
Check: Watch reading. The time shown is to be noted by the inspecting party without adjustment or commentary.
11:13:36
